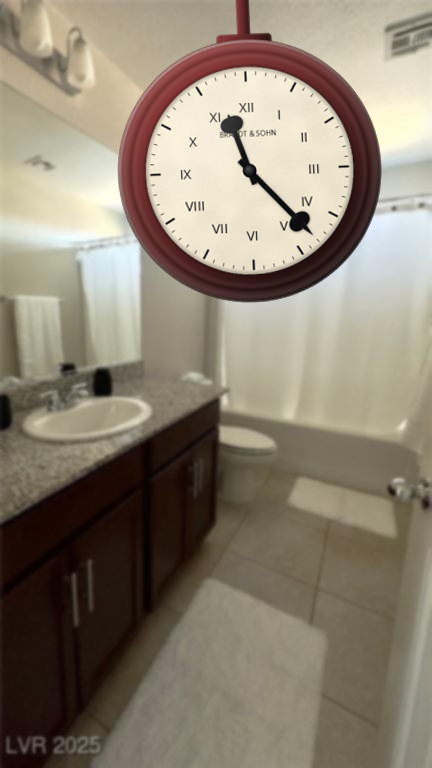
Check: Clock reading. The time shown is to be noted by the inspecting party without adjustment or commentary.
11:23
